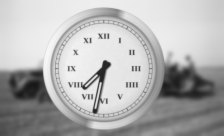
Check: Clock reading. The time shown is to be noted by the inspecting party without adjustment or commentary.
7:32
